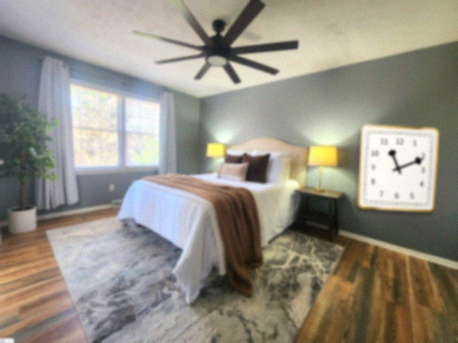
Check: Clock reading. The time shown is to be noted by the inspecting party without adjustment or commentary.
11:11
